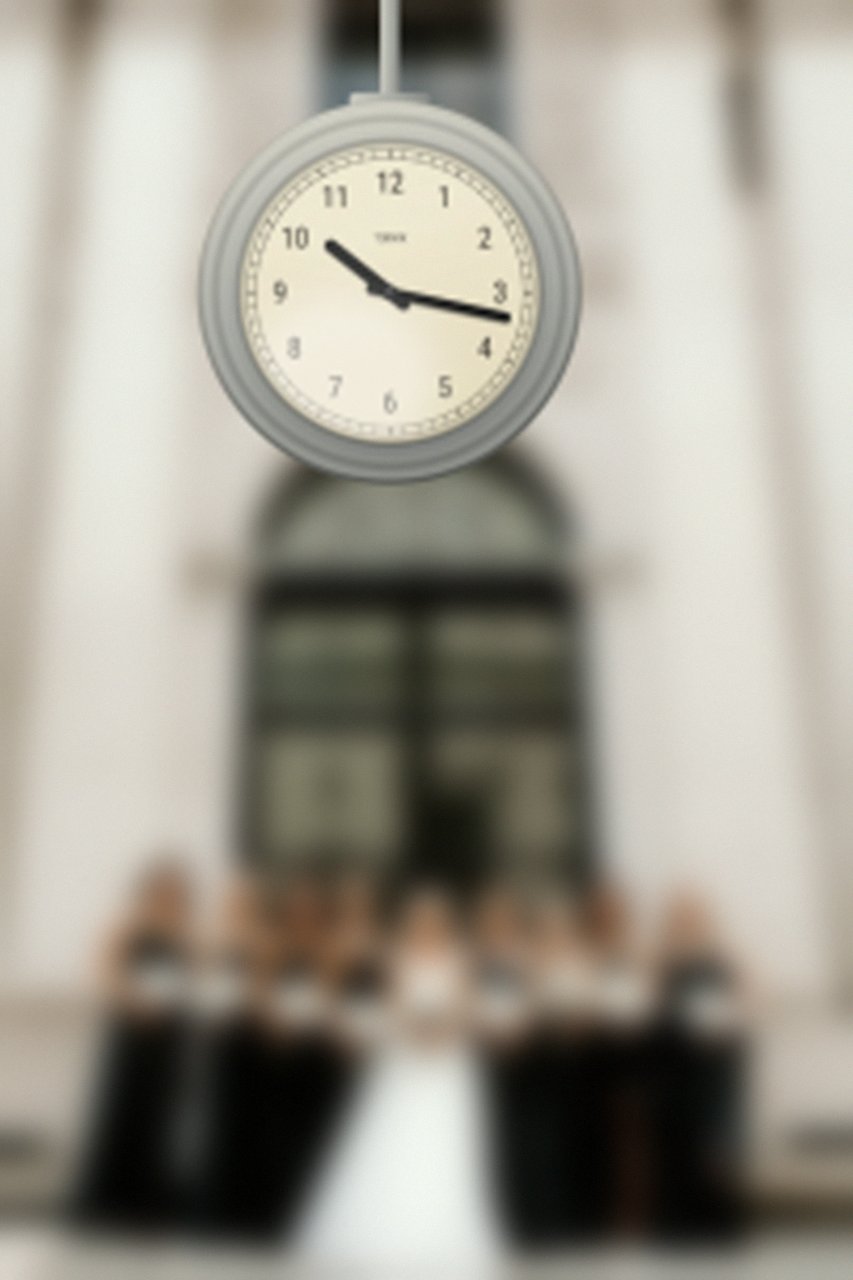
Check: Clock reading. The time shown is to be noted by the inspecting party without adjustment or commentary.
10:17
